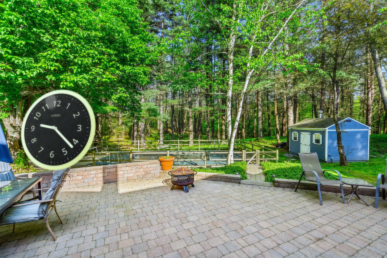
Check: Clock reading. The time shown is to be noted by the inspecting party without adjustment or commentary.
9:22
